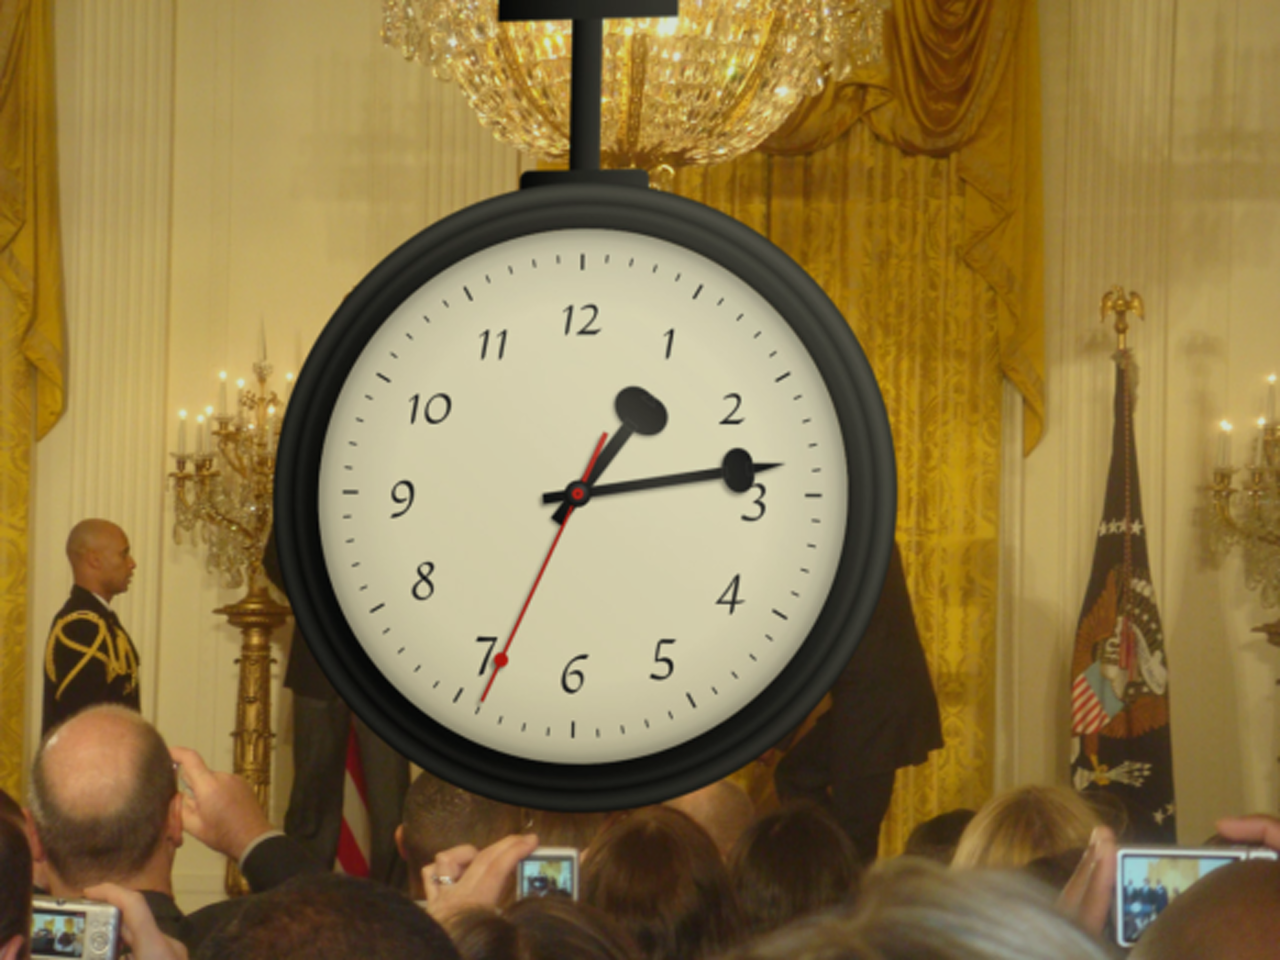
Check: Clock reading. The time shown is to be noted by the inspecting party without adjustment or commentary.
1:13:34
